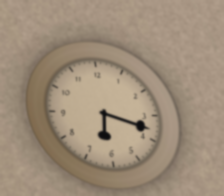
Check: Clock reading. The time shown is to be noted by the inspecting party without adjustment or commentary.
6:18
